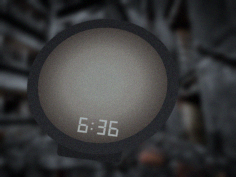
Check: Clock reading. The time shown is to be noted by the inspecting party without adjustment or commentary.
6:36
